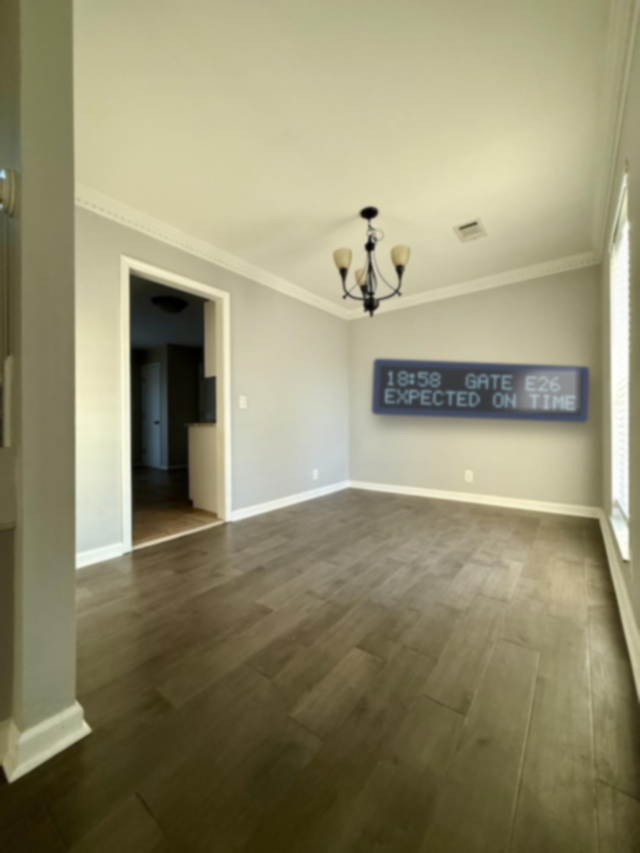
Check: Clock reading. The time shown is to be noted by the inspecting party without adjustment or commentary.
18:58
